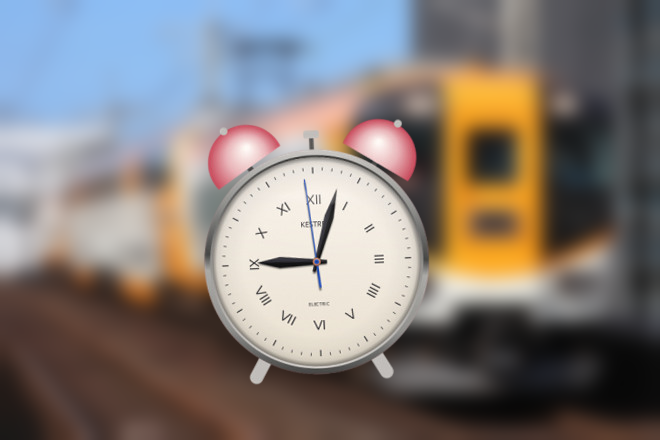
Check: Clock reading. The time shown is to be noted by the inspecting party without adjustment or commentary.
9:02:59
